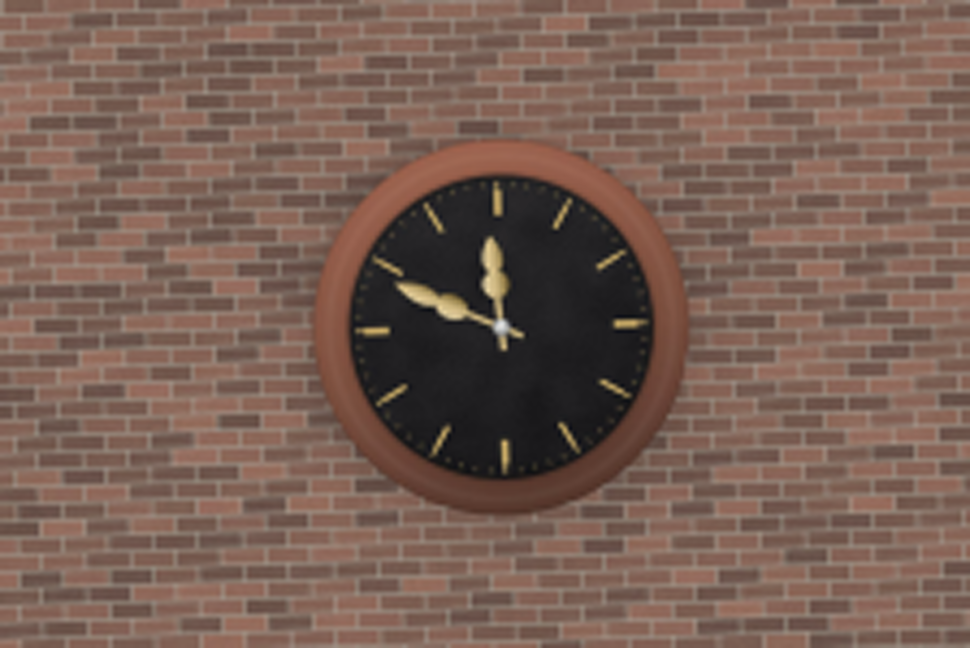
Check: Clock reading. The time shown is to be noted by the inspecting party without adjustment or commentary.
11:49
